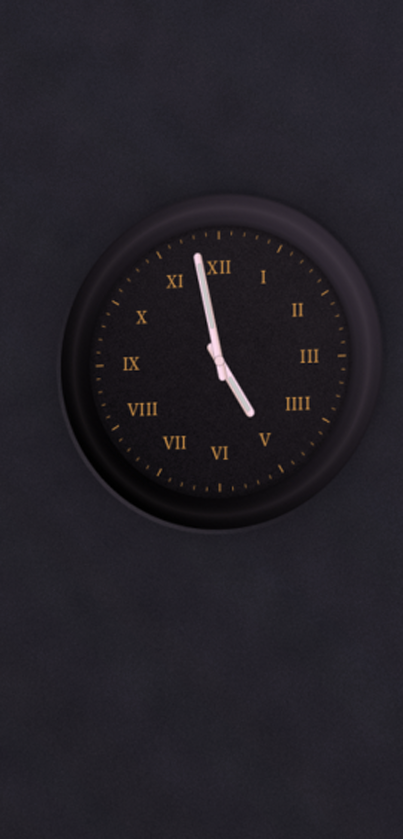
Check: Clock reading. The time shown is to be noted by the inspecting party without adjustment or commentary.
4:58
